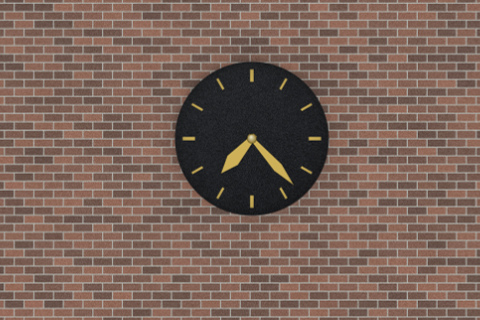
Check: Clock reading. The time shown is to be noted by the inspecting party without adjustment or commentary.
7:23
